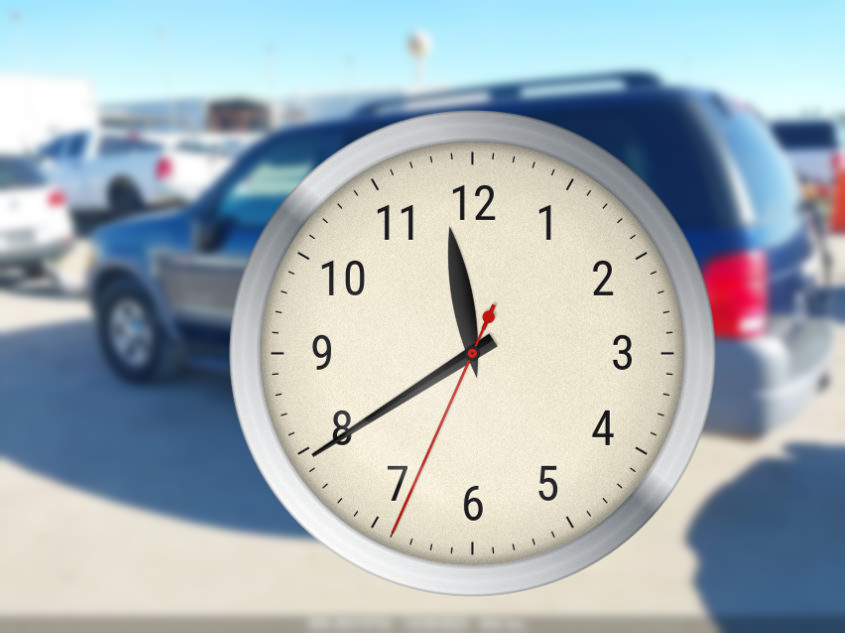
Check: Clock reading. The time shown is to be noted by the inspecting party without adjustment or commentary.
11:39:34
